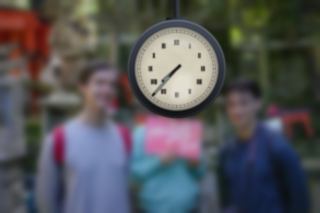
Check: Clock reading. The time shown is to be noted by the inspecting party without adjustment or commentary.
7:37
